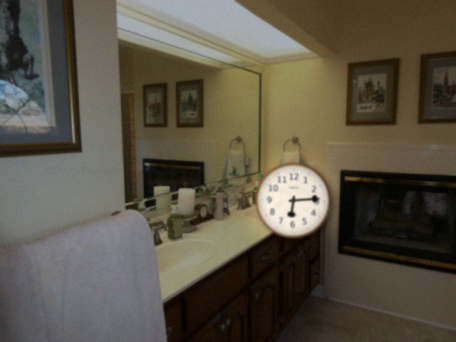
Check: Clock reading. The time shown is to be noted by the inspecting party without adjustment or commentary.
6:14
